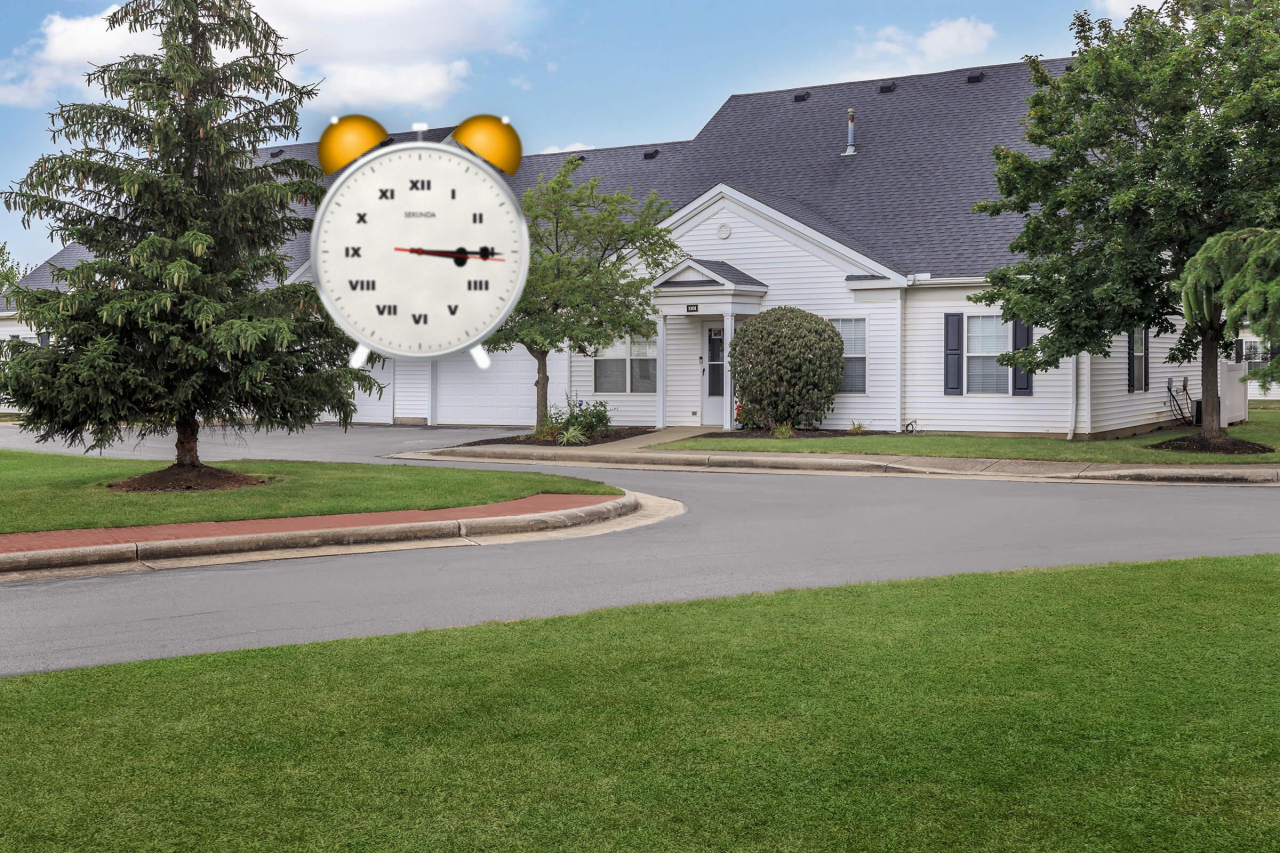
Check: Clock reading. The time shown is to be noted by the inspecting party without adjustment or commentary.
3:15:16
